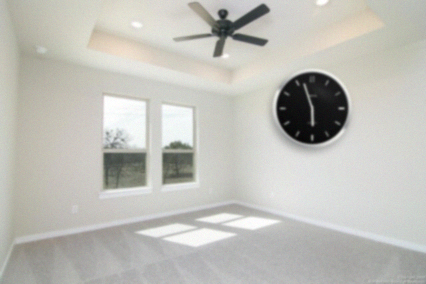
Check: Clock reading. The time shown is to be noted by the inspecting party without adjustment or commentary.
5:57
